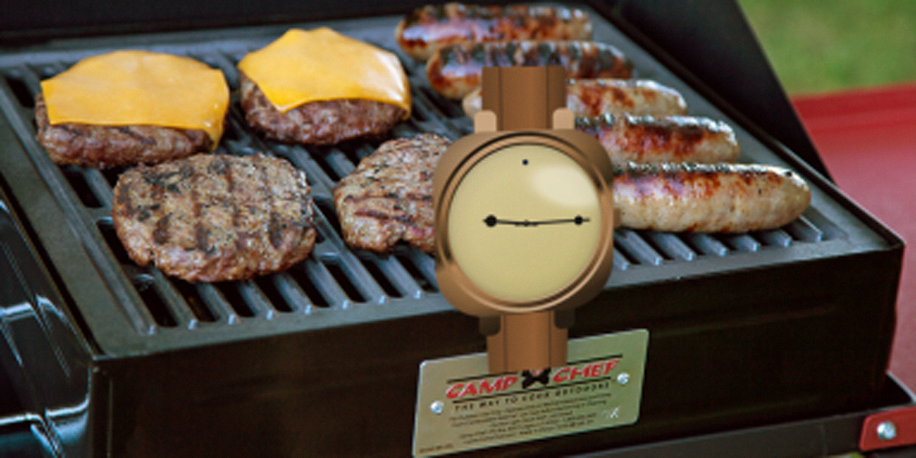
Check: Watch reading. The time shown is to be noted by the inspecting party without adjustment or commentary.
9:15
